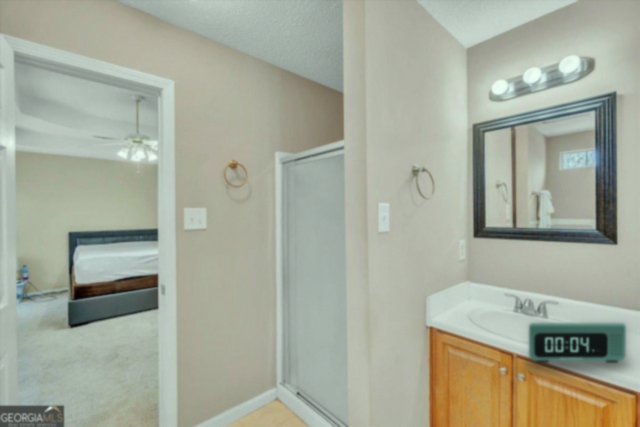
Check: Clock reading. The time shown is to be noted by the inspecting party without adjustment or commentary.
0:04
